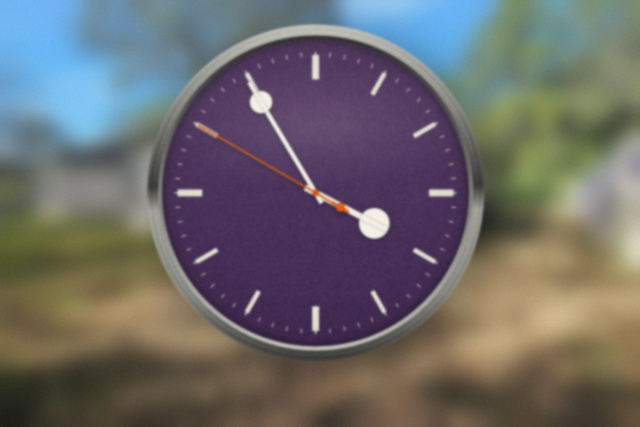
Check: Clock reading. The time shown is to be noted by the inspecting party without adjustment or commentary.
3:54:50
